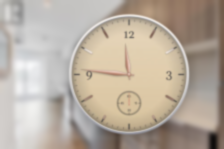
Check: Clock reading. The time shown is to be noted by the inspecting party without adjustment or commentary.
11:46
